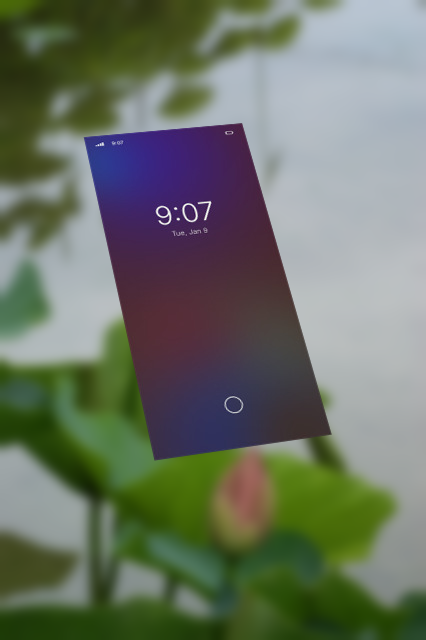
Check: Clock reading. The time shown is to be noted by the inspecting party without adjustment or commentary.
9:07
